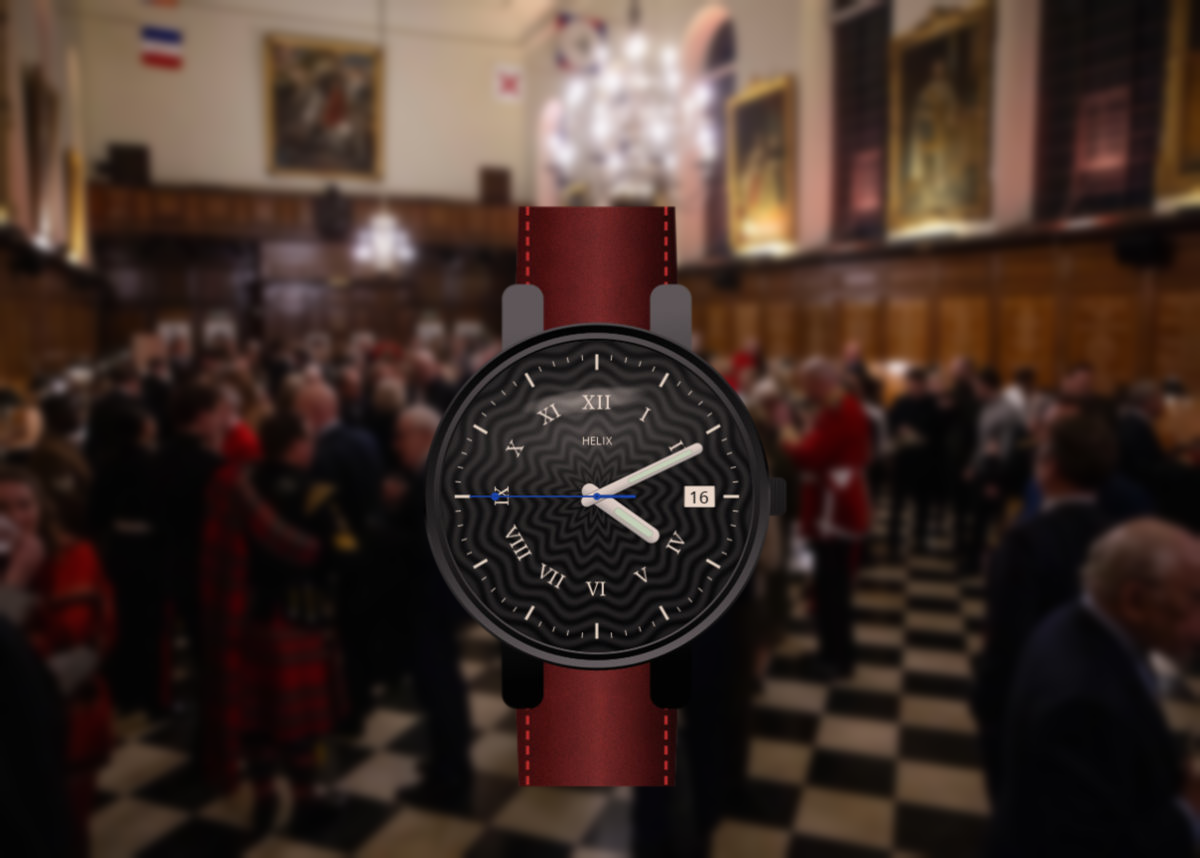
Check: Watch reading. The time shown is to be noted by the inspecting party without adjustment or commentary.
4:10:45
